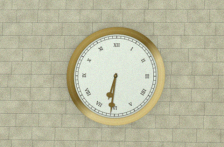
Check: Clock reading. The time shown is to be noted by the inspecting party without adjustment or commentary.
6:31
